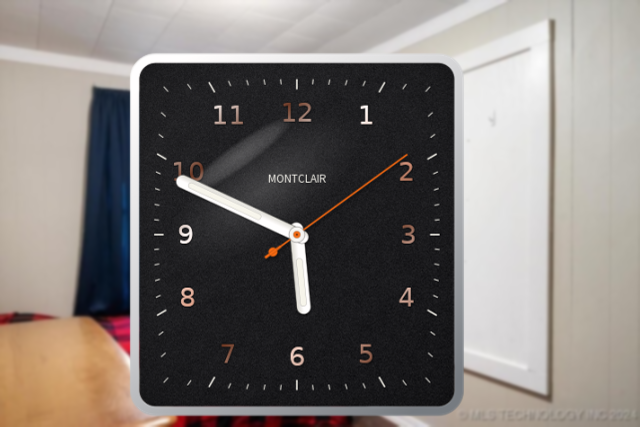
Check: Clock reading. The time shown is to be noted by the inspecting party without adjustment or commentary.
5:49:09
